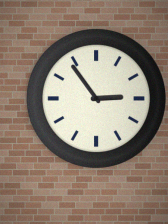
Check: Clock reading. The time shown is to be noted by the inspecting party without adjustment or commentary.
2:54
